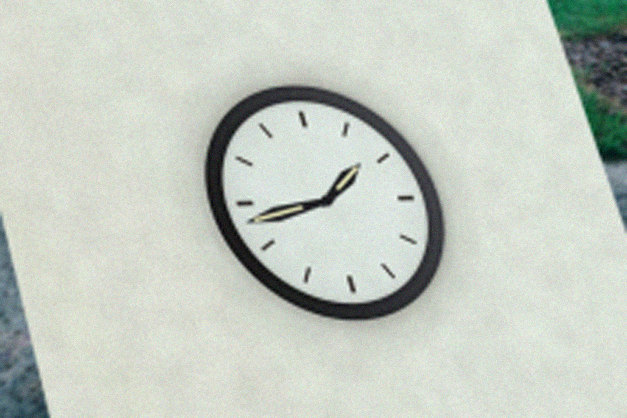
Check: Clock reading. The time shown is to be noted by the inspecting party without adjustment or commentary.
1:43
